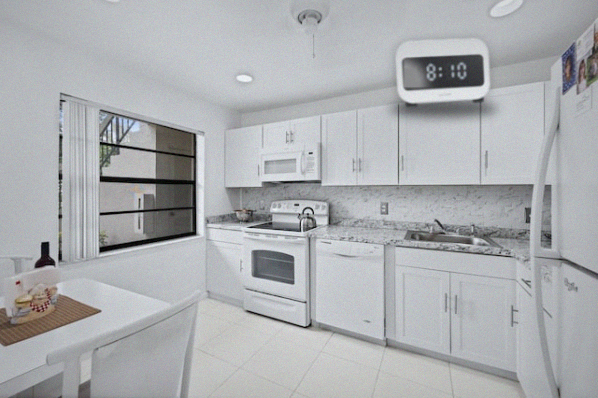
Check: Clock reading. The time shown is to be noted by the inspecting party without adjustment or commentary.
8:10
